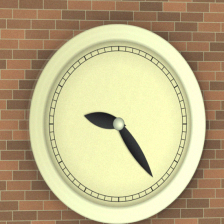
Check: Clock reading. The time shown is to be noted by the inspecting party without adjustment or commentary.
9:24
